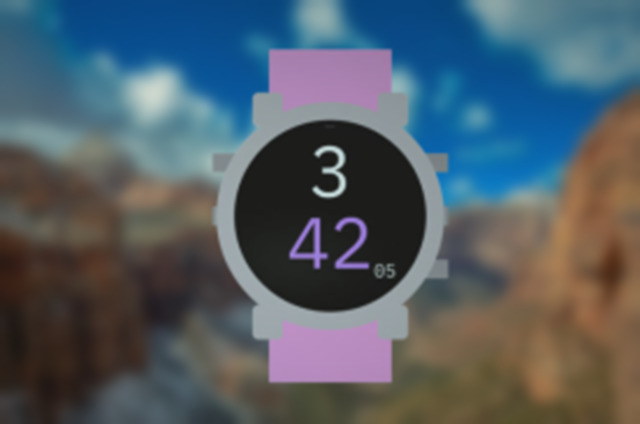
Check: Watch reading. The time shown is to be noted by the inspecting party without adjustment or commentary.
3:42
